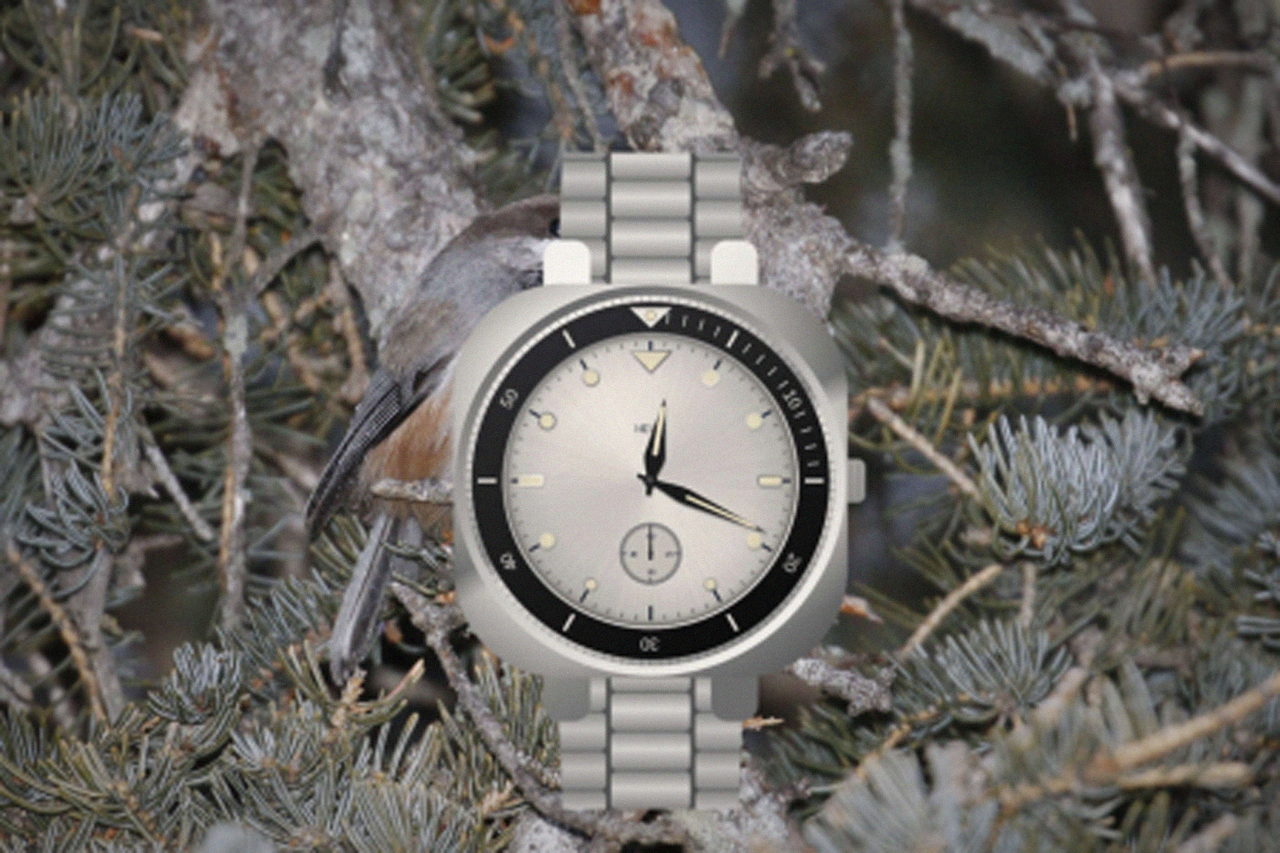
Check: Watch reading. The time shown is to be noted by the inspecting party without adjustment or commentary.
12:19
